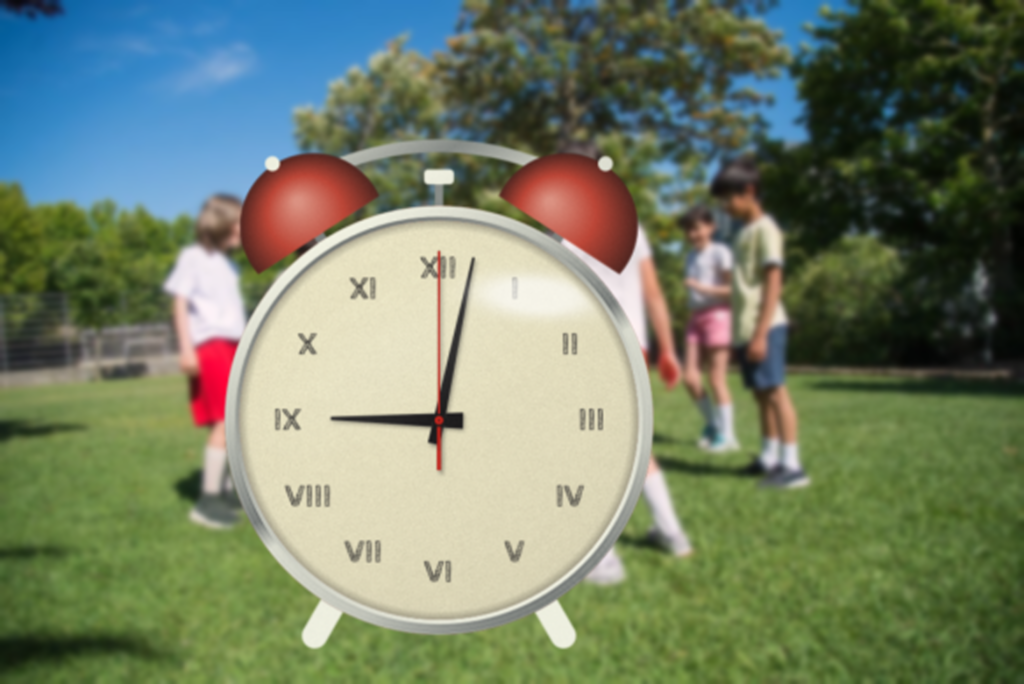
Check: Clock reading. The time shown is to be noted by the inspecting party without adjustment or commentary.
9:02:00
